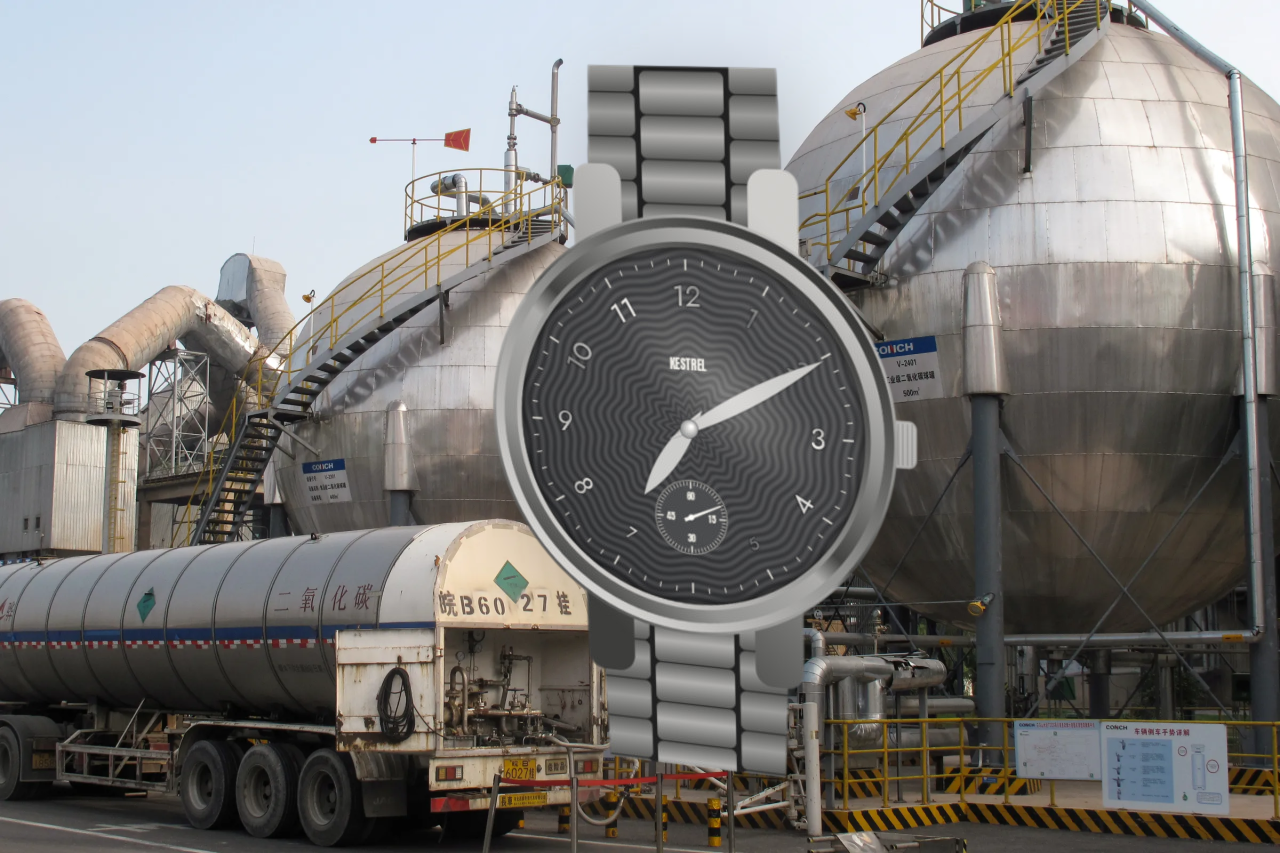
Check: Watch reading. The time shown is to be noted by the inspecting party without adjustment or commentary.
7:10:11
